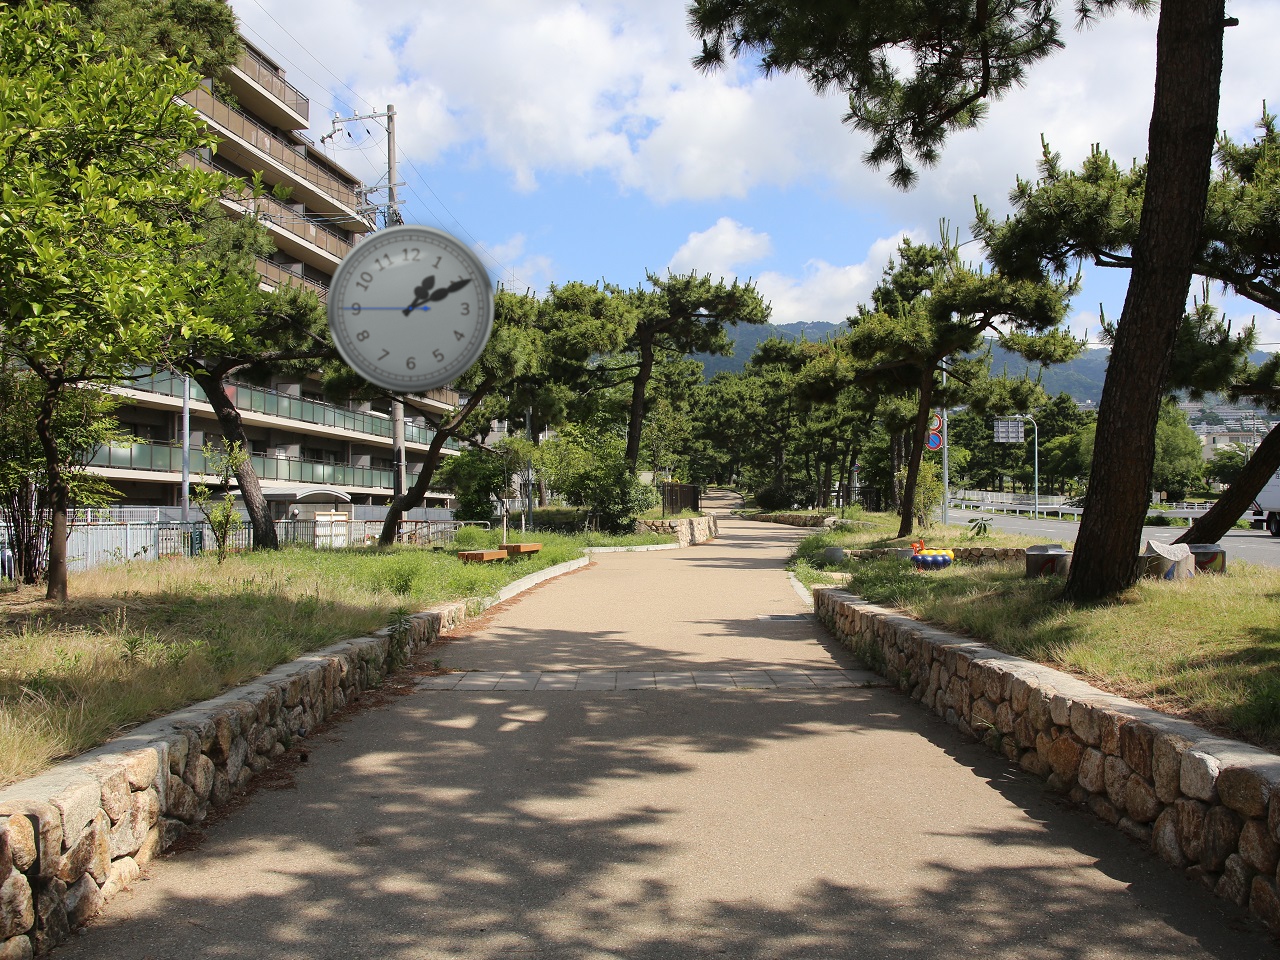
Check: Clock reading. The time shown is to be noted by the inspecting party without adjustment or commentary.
1:10:45
